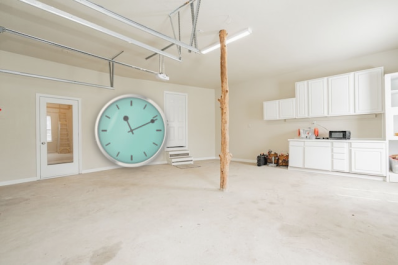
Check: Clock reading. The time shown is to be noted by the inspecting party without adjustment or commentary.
11:11
